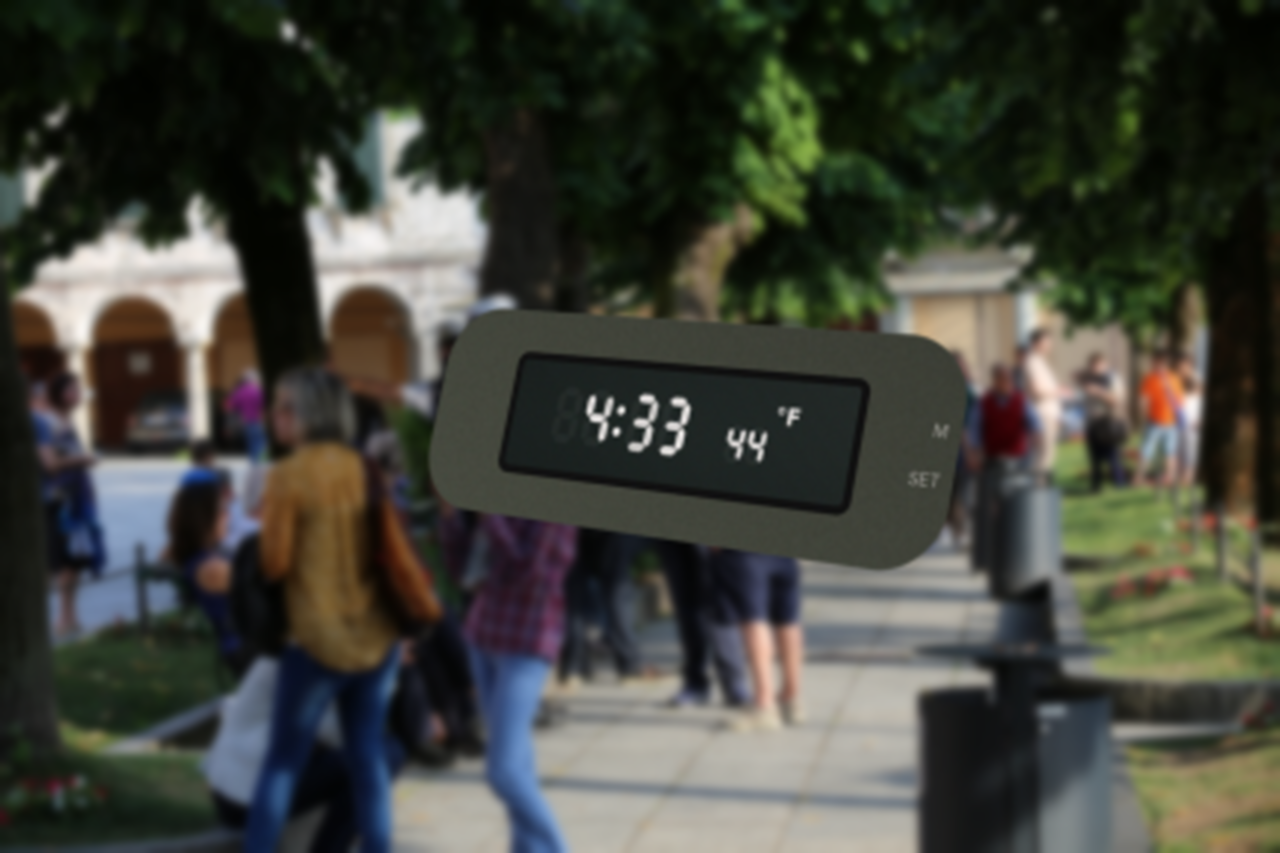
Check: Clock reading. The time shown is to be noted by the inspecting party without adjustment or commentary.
4:33
